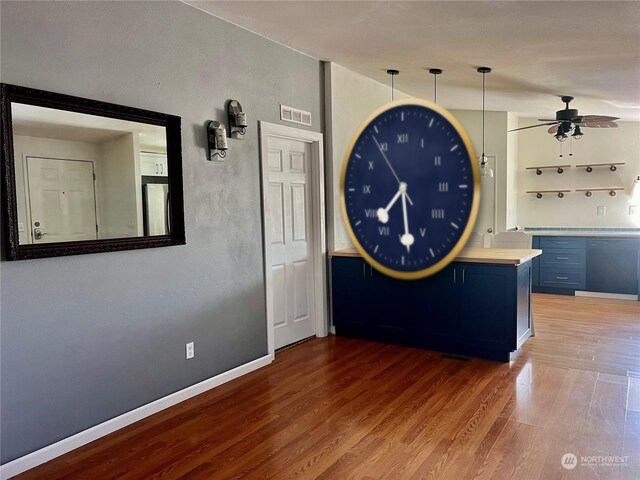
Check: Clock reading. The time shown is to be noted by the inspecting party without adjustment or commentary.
7:28:54
